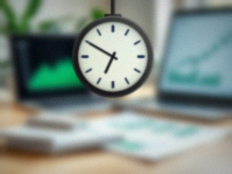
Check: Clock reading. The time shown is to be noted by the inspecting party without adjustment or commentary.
6:50
